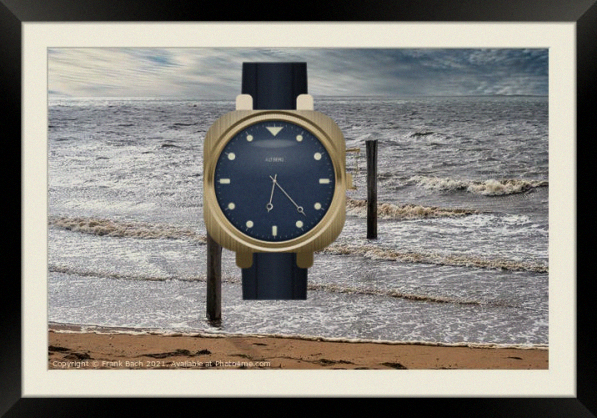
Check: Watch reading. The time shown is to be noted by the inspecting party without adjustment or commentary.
6:23
